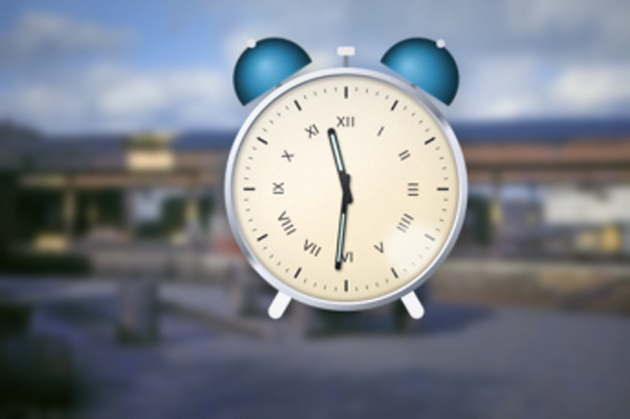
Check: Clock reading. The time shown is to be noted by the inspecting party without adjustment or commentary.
11:31
